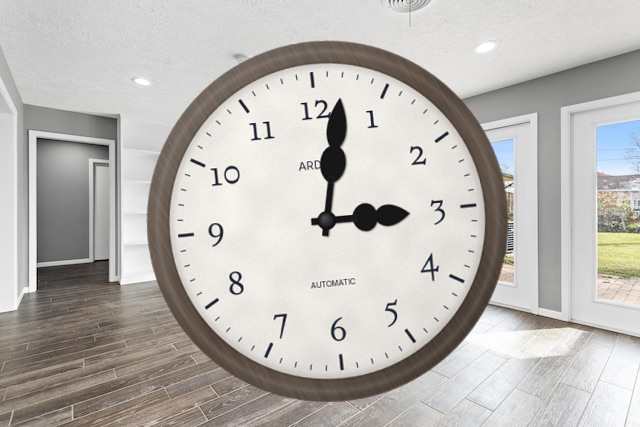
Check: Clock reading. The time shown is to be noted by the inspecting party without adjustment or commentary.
3:02
